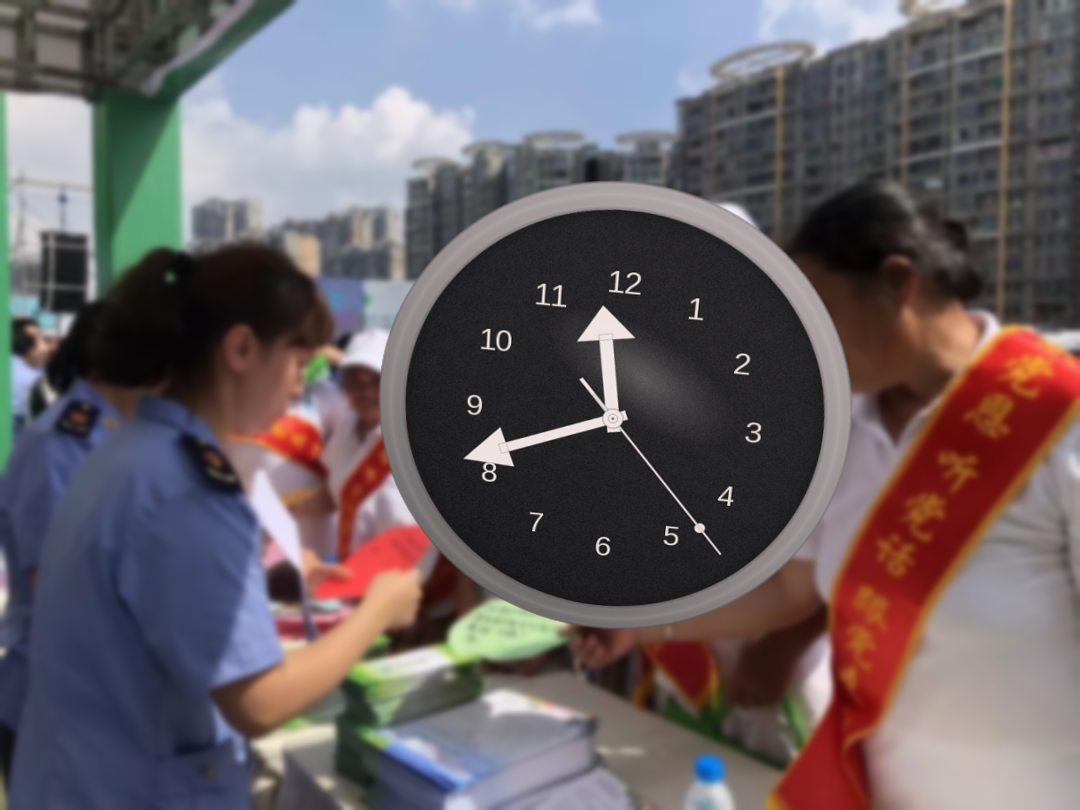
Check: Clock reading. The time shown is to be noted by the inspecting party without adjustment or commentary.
11:41:23
